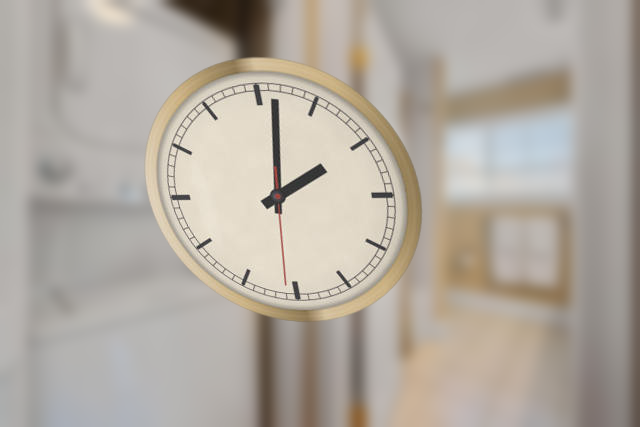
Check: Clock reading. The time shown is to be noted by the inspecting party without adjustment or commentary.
2:01:31
